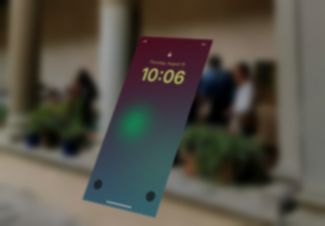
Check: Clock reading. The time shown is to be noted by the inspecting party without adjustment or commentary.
10:06
